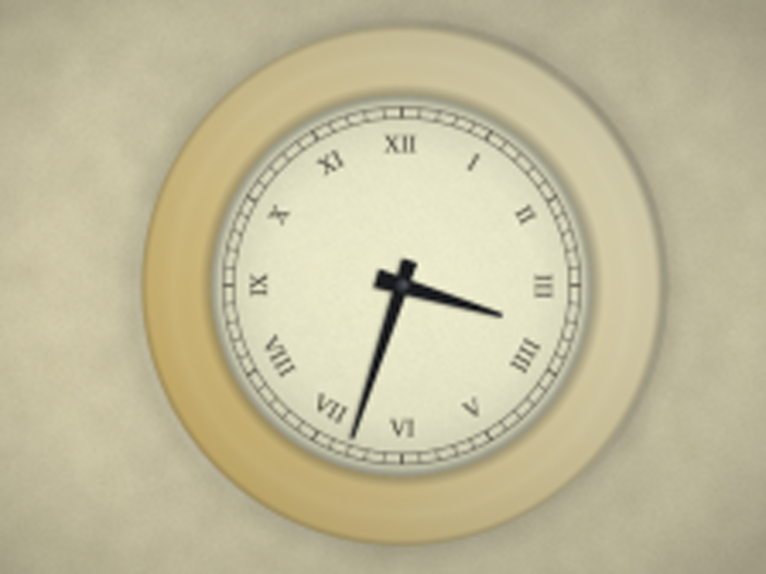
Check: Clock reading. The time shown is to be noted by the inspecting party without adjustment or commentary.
3:33
